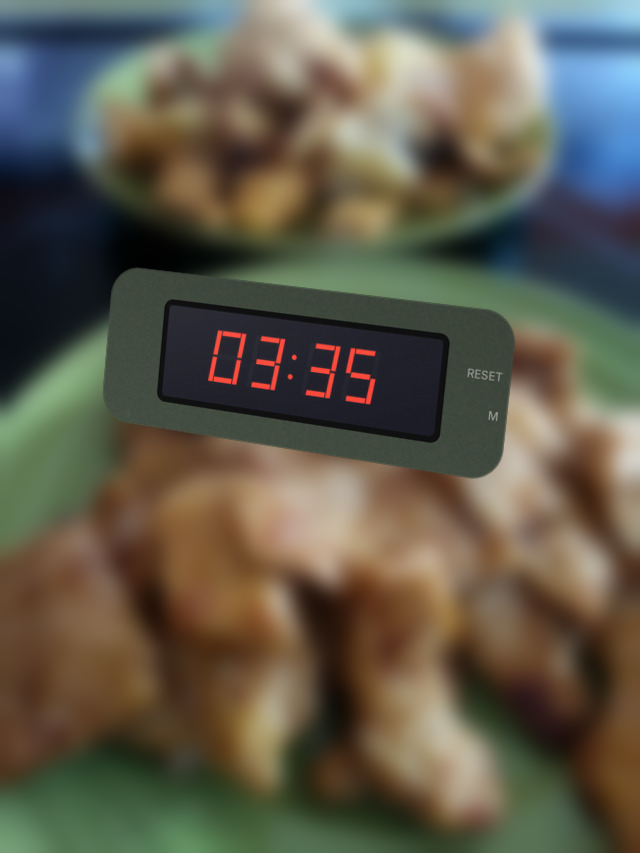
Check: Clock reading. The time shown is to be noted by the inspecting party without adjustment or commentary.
3:35
